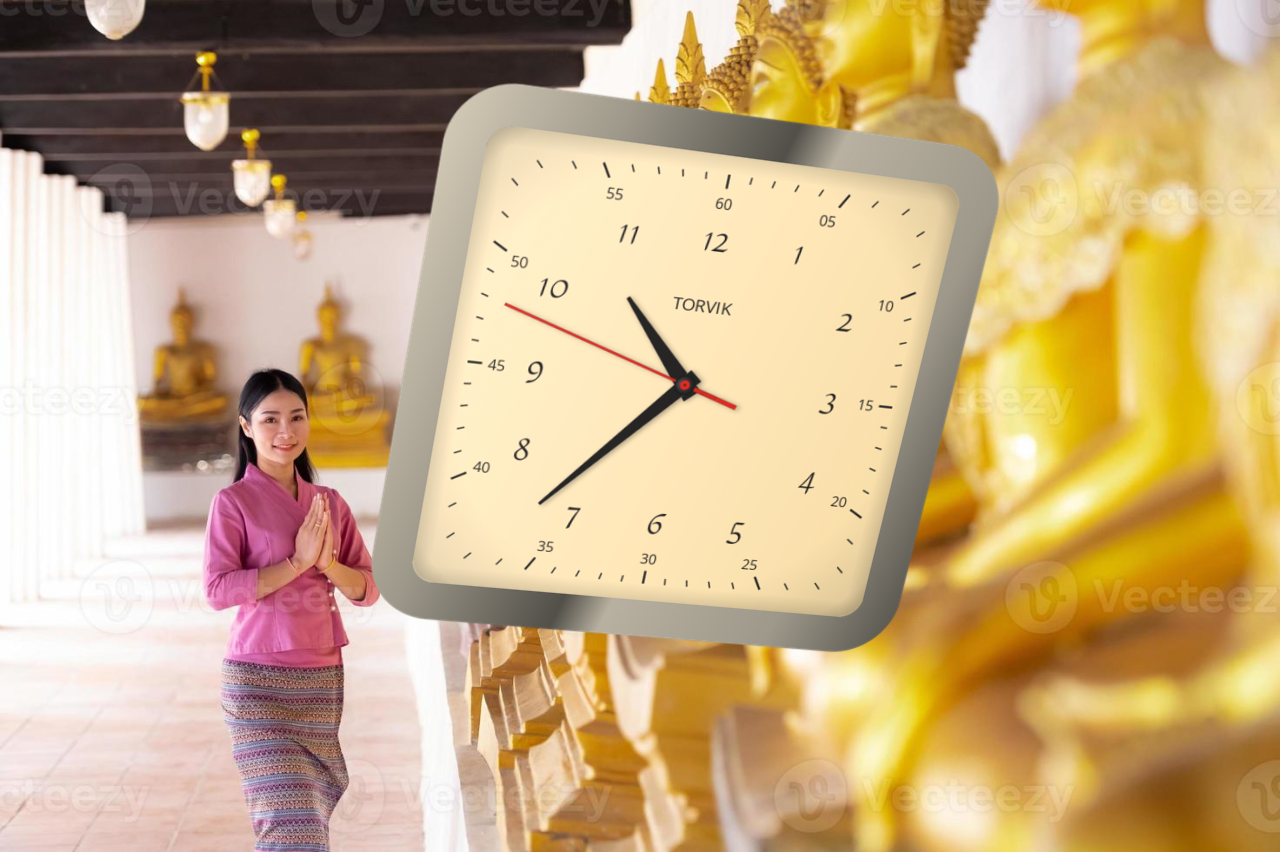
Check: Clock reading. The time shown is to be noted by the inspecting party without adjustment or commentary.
10:36:48
